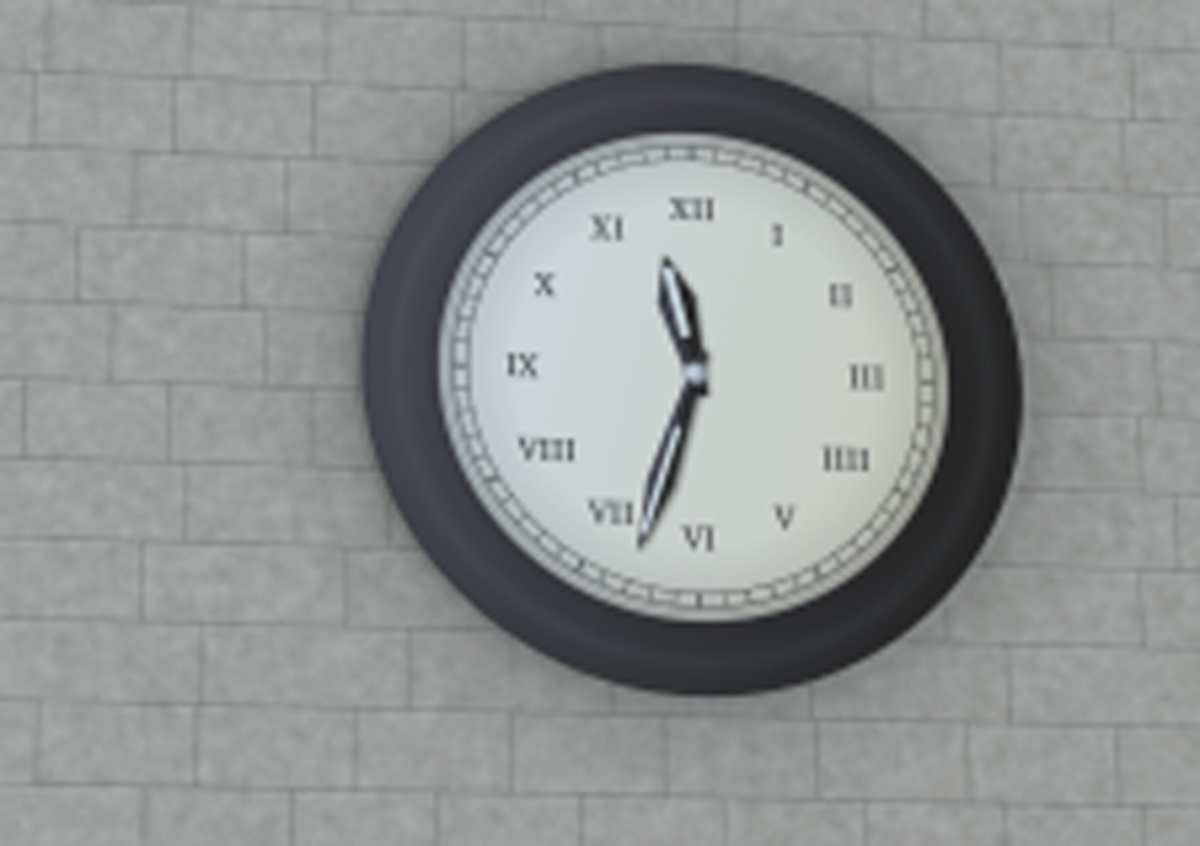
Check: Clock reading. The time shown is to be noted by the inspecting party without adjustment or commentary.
11:33
